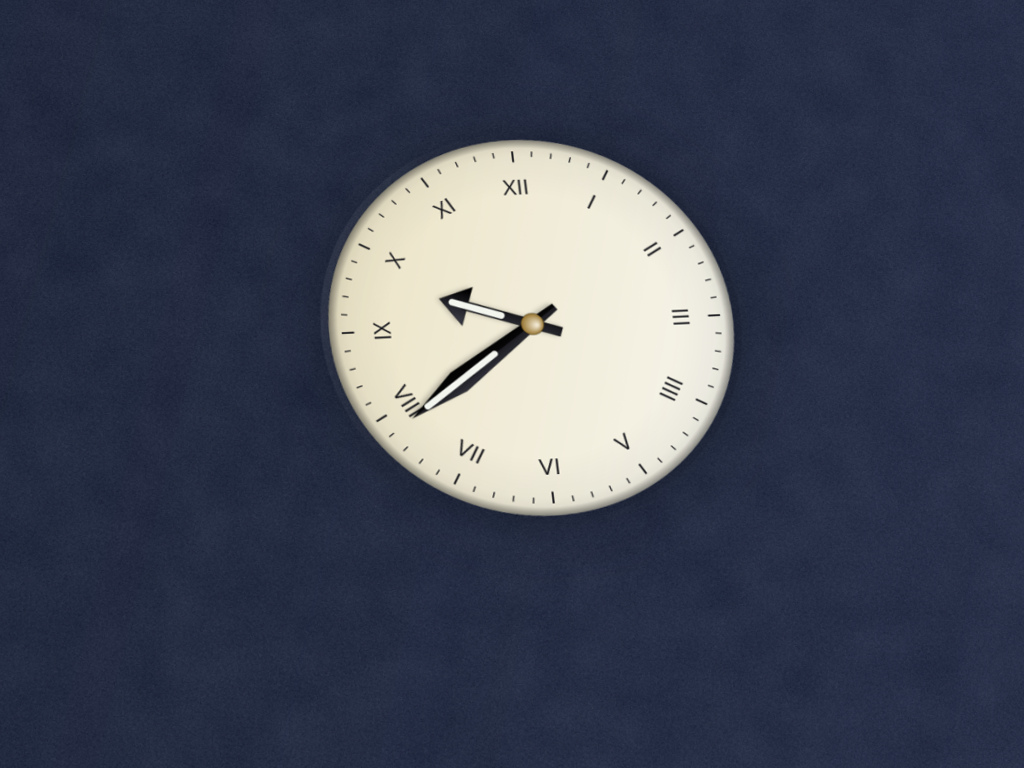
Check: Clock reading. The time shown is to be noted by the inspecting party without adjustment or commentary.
9:39
